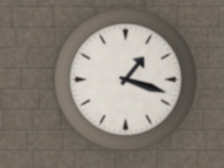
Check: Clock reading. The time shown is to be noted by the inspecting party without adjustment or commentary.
1:18
